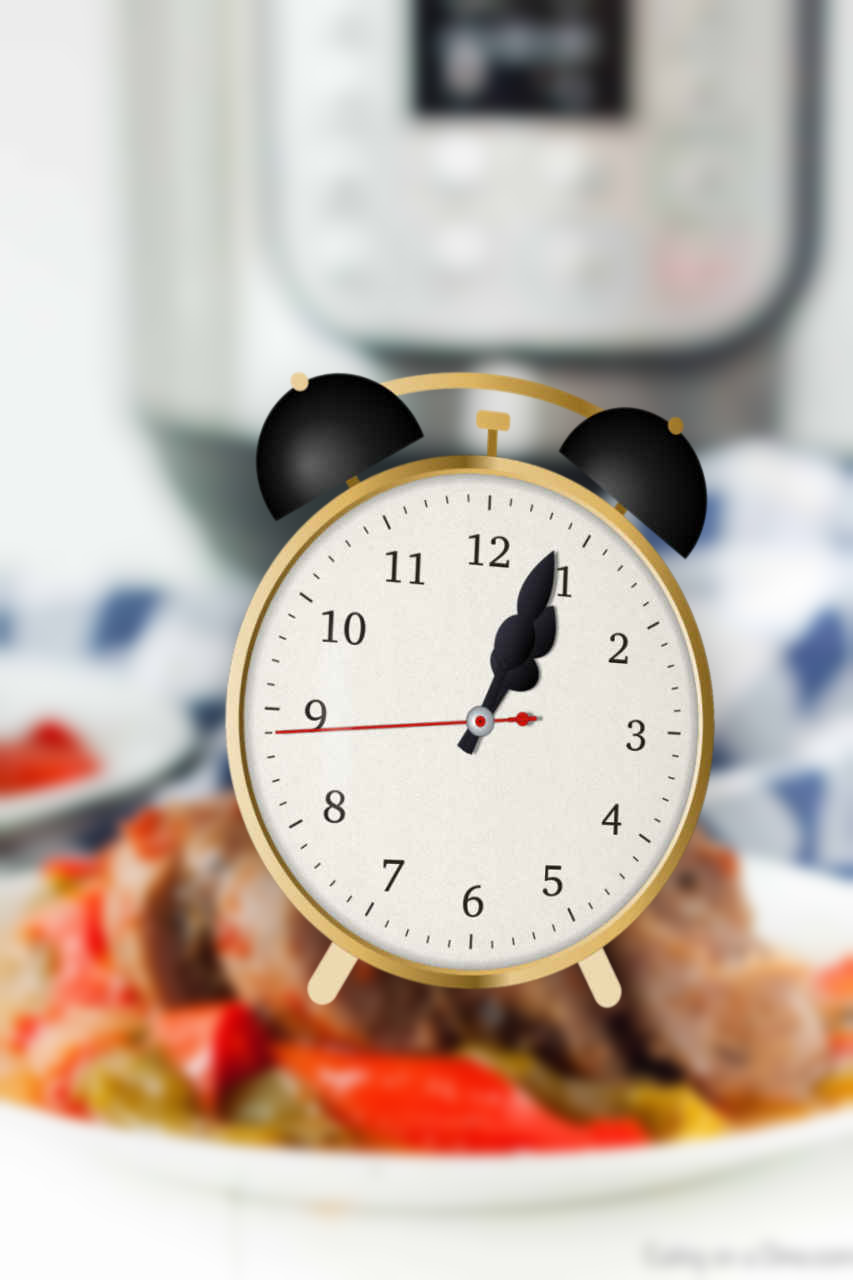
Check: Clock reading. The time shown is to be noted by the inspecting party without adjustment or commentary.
1:03:44
